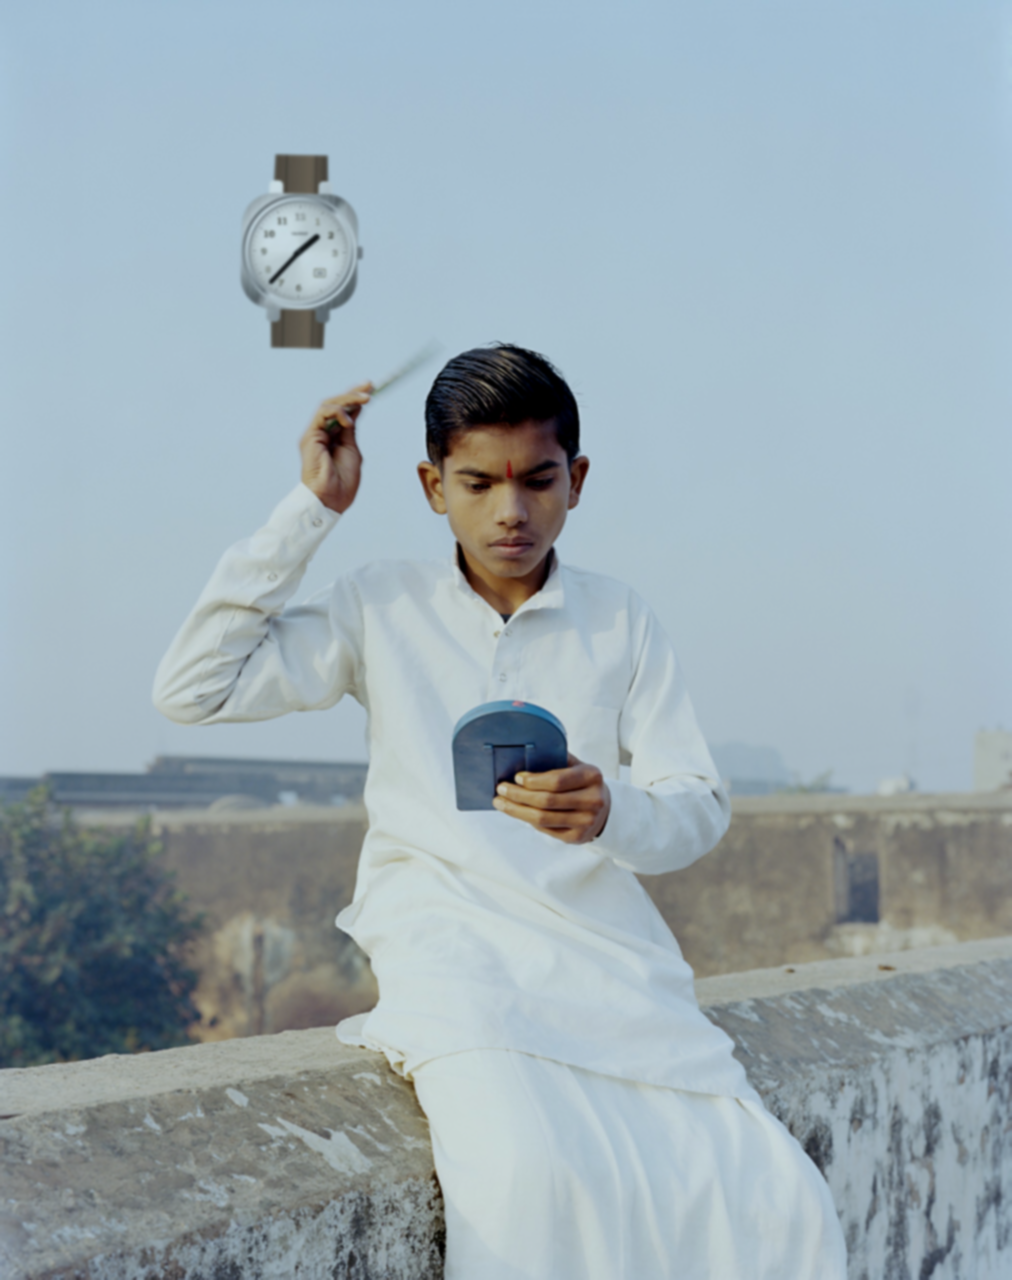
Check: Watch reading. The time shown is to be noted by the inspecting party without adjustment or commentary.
1:37
